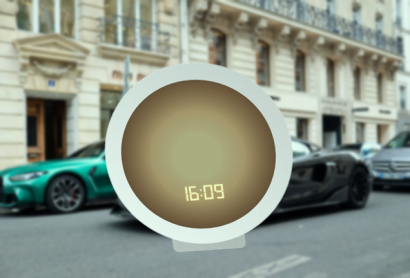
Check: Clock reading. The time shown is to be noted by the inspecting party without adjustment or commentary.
16:09
